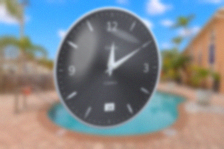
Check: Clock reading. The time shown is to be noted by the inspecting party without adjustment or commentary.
12:10
